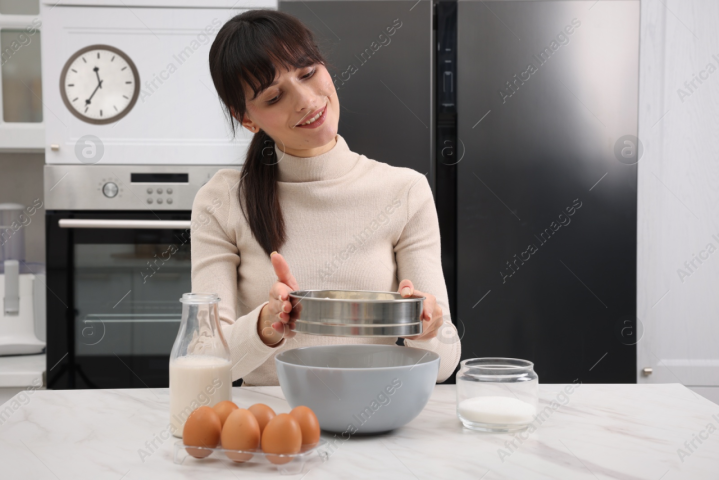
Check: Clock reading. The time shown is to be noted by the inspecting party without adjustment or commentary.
11:36
